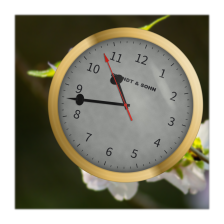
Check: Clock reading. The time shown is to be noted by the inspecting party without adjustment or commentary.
10:42:53
